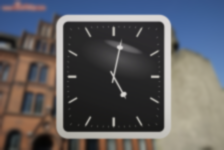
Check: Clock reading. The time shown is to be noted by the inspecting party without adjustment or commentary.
5:02
